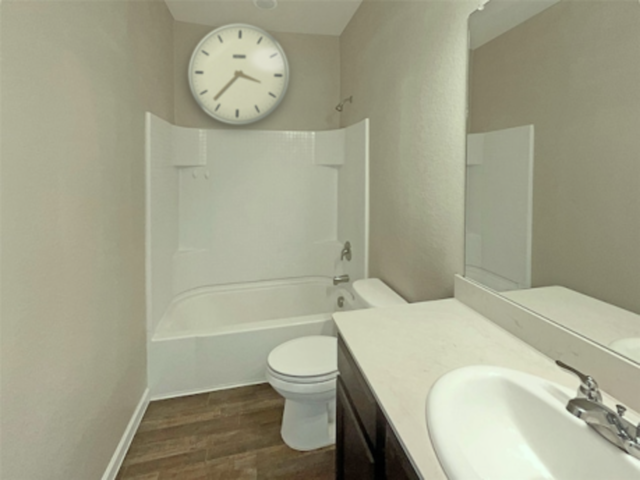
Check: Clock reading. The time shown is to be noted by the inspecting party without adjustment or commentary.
3:37
